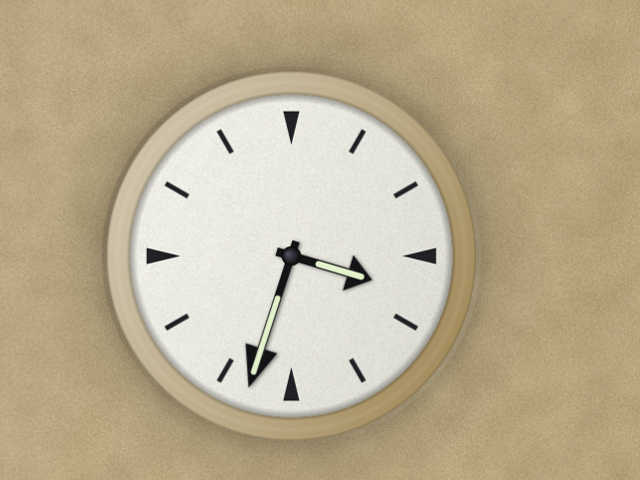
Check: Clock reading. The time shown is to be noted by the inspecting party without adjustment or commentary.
3:33
